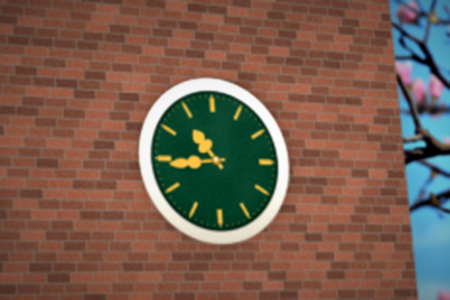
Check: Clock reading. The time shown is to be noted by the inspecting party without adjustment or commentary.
10:44
